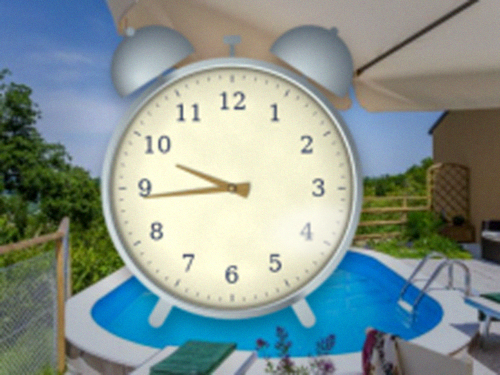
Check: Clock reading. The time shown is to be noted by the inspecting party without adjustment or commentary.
9:44
